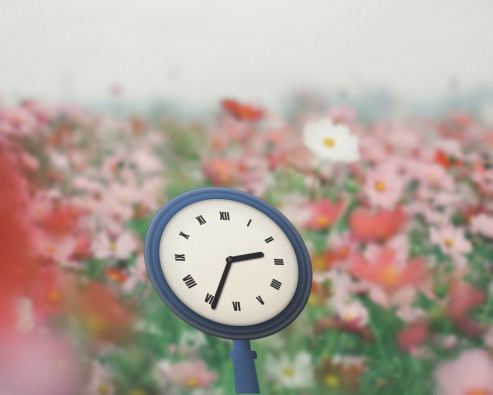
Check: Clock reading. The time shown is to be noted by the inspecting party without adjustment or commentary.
2:34
